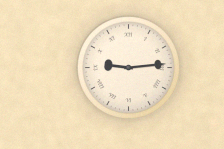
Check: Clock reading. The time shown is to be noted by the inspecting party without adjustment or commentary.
9:14
